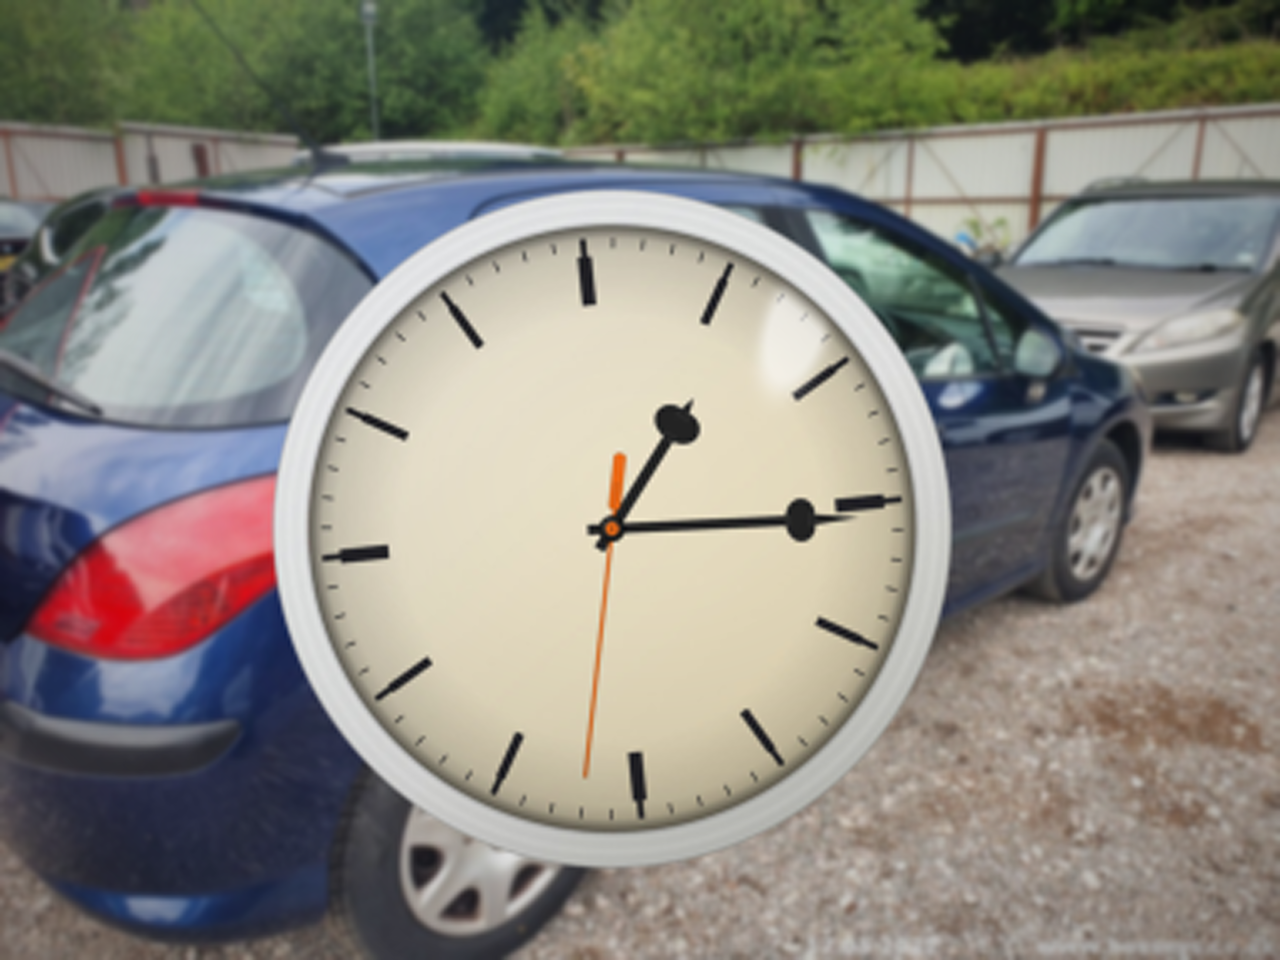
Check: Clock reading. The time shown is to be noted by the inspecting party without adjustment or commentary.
1:15:32
